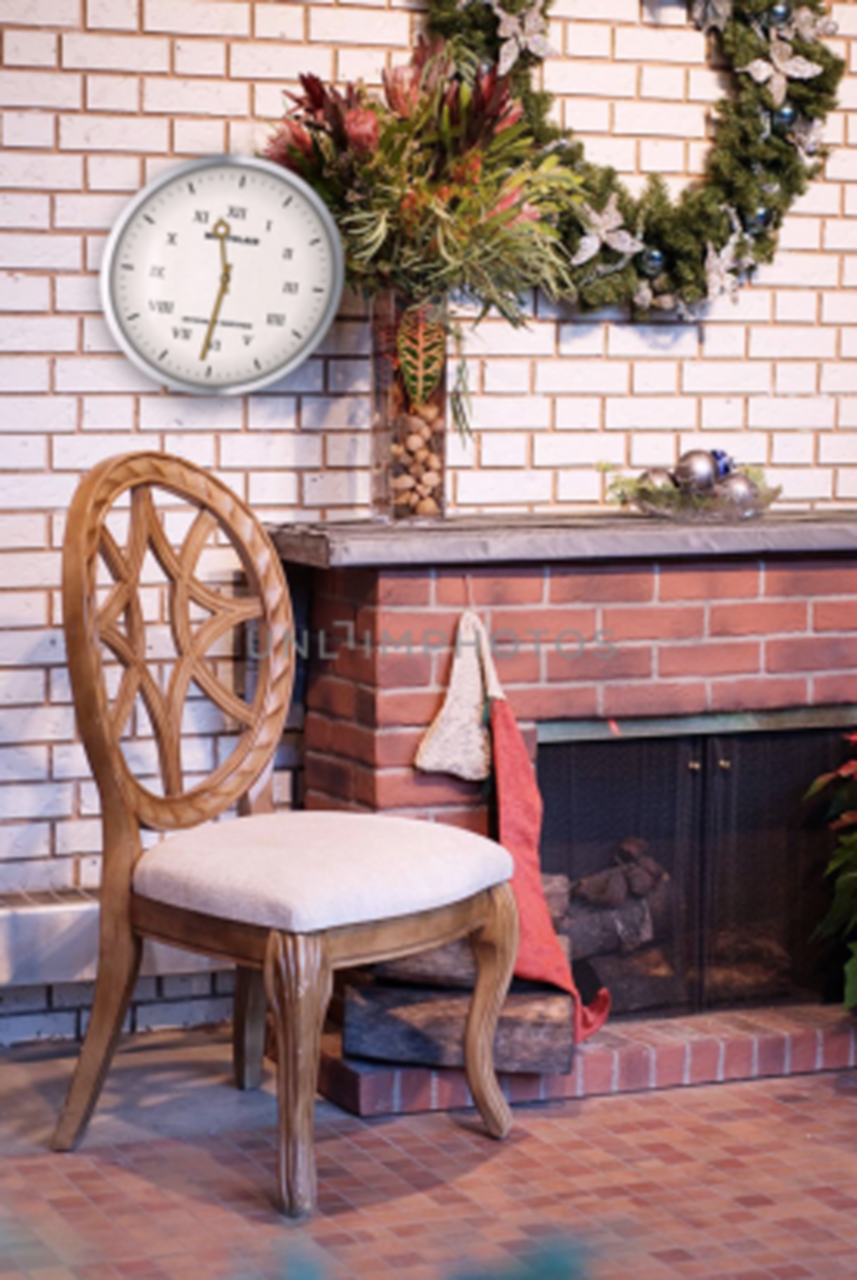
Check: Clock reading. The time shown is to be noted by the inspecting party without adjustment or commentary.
11:31
